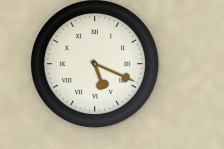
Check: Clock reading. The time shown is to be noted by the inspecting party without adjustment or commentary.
5:19
